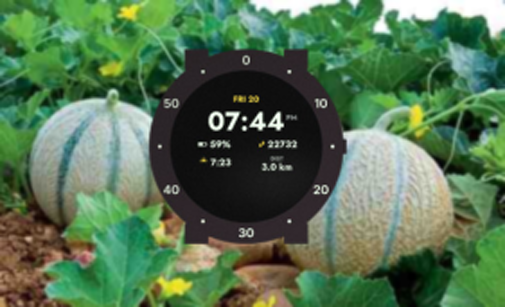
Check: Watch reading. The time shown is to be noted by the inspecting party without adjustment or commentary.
7:44
